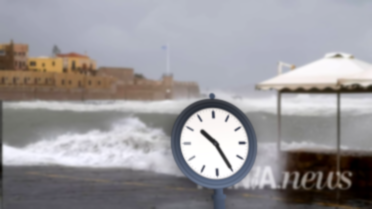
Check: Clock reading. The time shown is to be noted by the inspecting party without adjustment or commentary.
10:25
